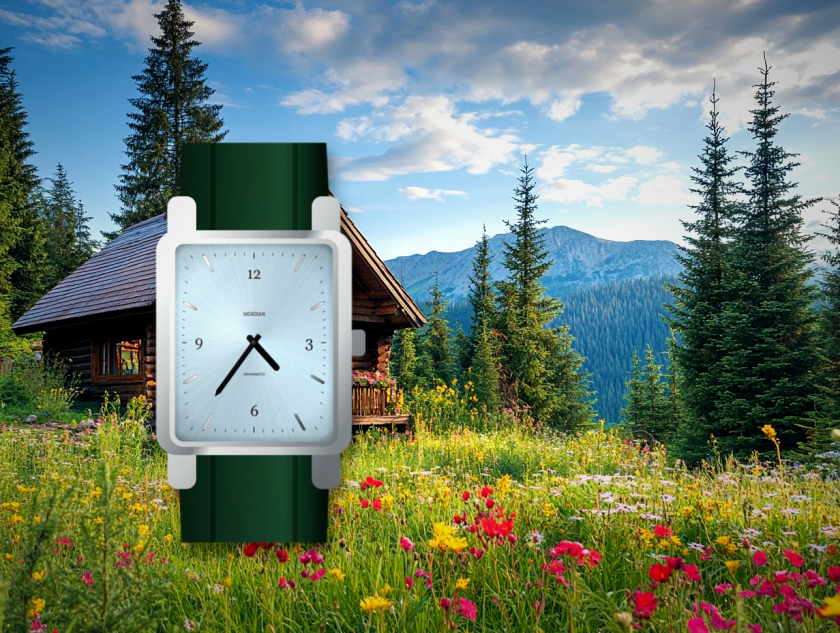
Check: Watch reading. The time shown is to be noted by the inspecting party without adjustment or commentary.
4:36
